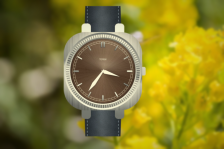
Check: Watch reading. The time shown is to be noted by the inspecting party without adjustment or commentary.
3:36
